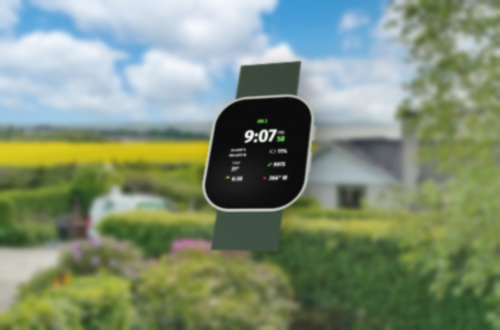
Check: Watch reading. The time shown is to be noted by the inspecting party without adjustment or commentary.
9:07
